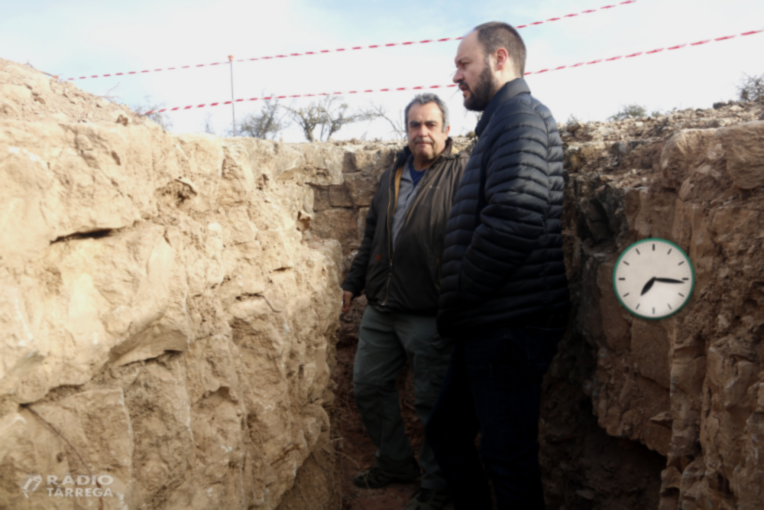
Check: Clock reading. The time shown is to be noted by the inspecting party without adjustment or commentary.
7:16
